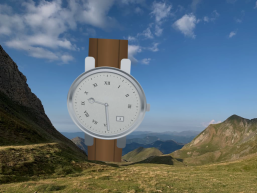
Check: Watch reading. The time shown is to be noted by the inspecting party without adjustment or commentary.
9:29
